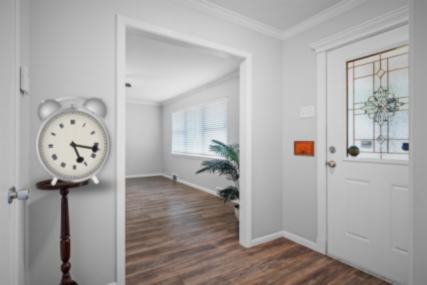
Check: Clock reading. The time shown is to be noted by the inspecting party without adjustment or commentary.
5:17
